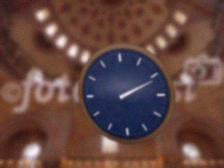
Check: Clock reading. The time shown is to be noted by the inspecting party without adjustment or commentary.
2:11
